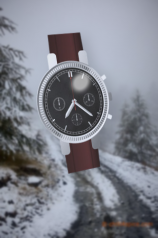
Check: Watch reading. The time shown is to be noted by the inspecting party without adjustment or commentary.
7:22
